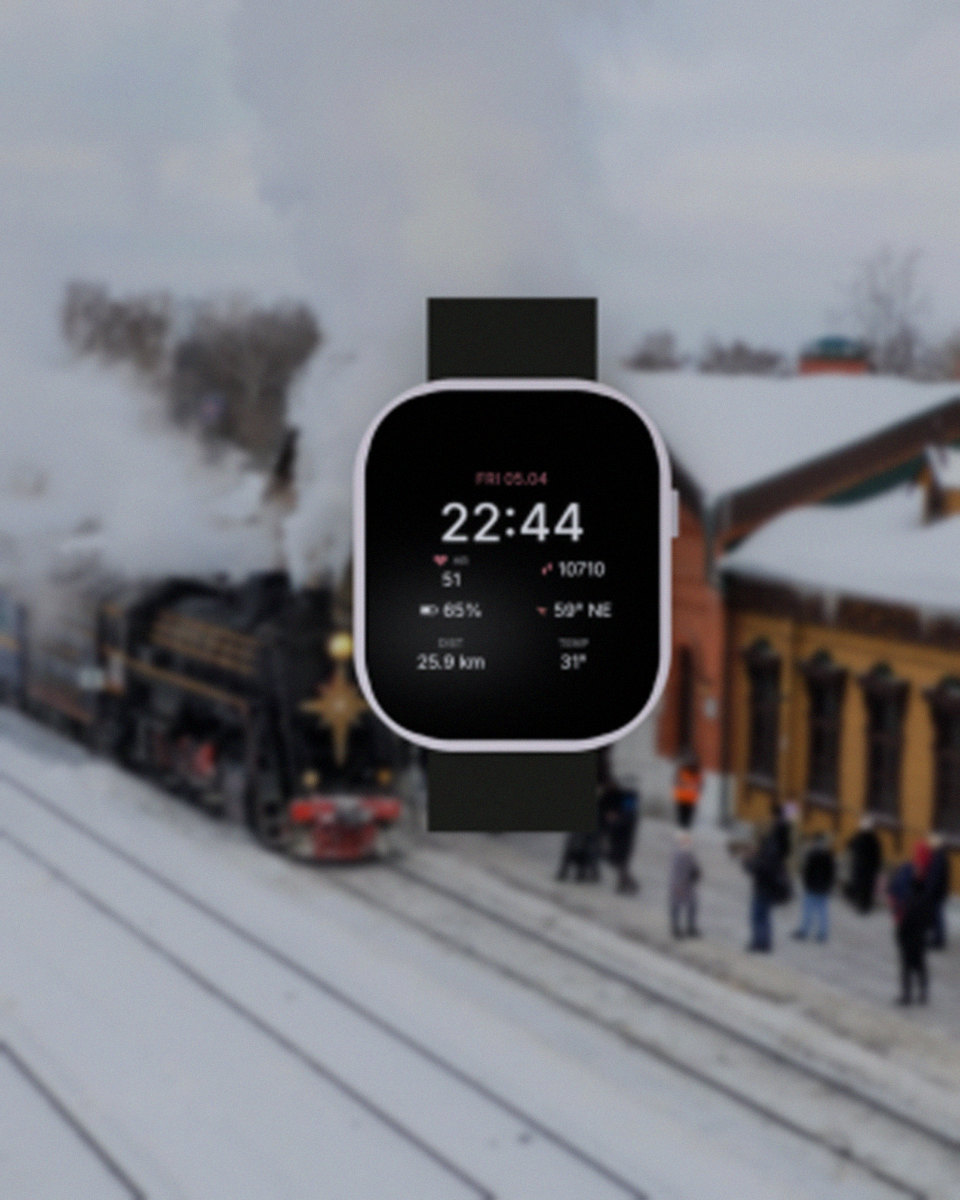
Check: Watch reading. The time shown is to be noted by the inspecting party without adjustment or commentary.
22:44
